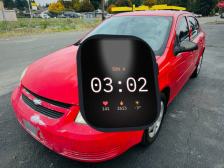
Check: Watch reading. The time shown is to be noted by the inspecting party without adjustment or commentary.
3:02
